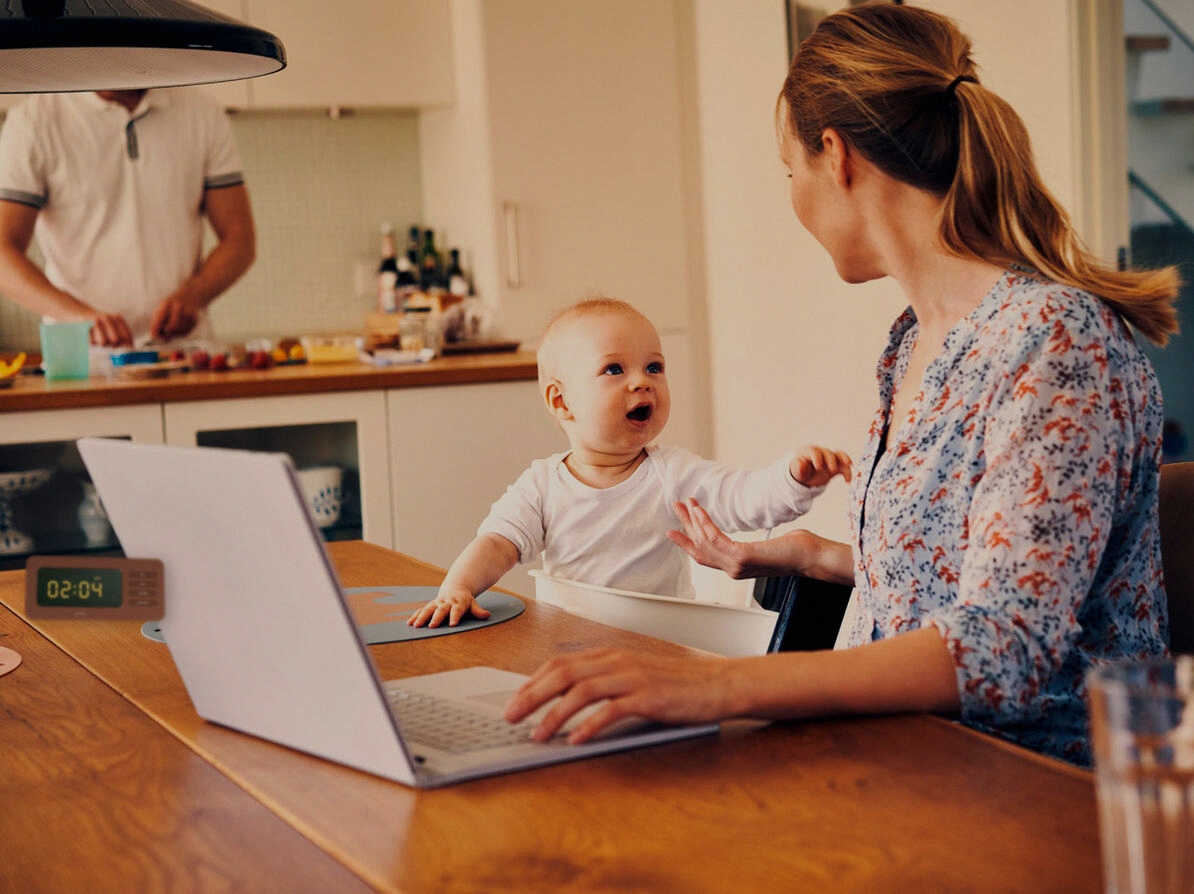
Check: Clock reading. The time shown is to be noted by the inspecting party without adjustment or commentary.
2:04
